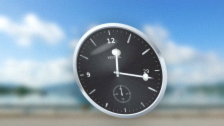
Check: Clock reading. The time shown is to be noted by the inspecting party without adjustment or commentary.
12:17
